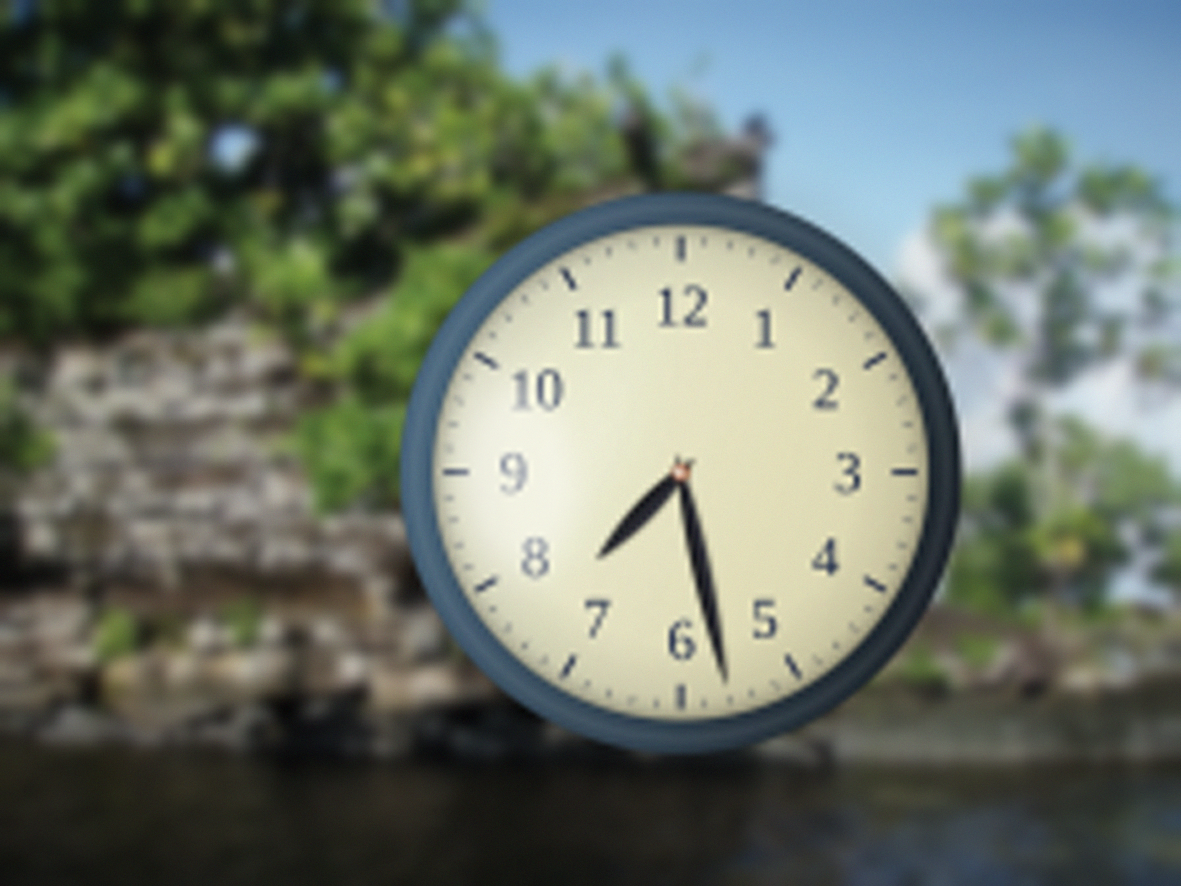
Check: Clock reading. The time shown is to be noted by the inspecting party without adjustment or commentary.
7:28
